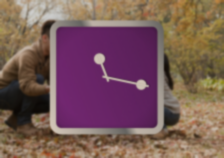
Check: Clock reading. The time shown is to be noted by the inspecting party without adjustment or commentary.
11:17
